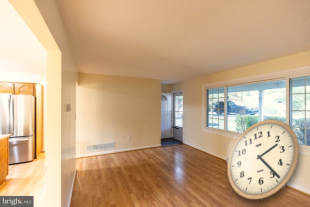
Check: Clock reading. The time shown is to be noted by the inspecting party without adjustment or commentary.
2:24
